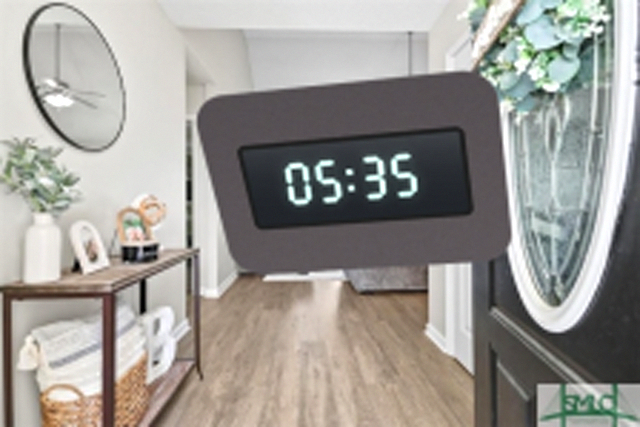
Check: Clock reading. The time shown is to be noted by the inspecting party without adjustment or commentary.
5:35
